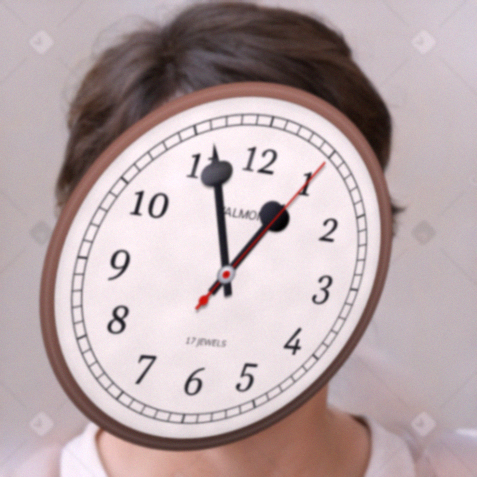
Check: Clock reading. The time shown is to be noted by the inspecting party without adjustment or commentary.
12:56:05
